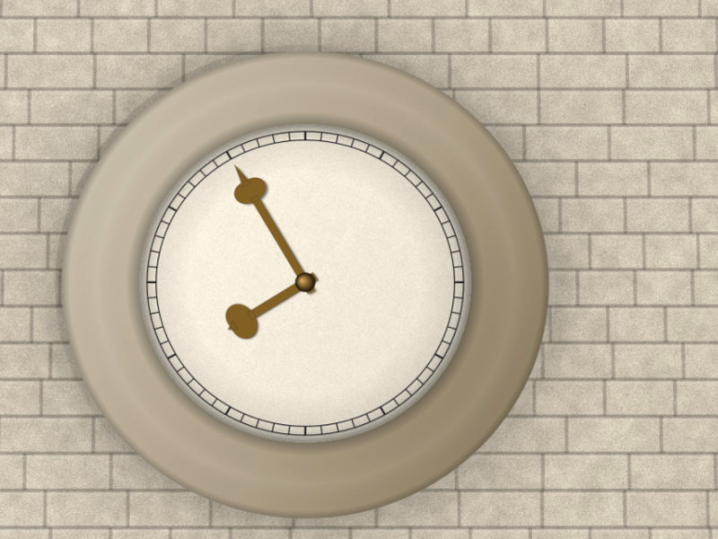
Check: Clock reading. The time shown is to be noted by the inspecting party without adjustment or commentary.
7:55
